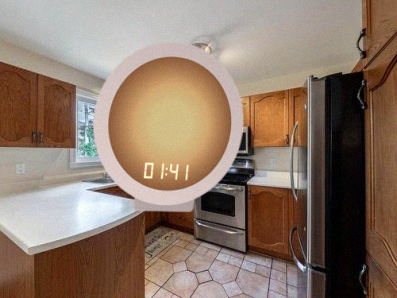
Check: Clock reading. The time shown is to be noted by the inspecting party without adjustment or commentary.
1:41
